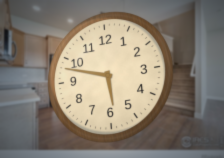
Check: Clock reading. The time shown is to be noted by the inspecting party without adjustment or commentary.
5:48
